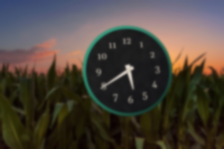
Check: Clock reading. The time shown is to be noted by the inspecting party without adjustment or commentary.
5:40
